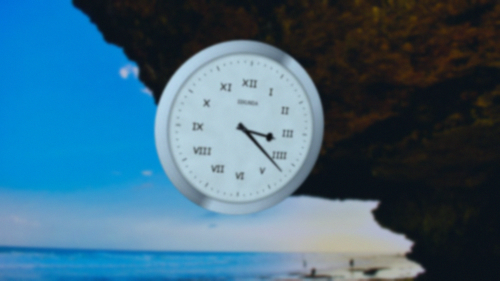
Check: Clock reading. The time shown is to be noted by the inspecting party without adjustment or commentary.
3:22
